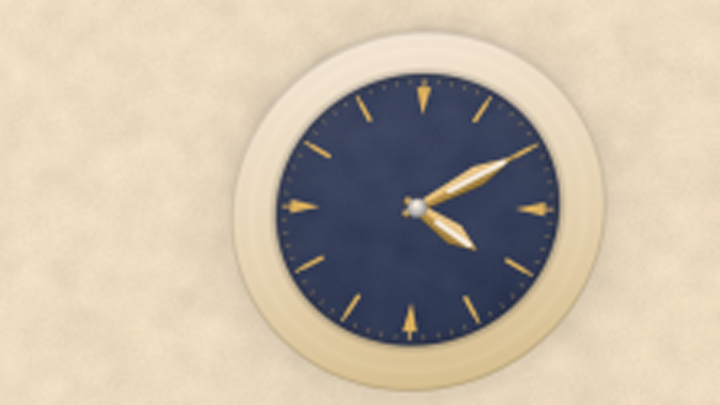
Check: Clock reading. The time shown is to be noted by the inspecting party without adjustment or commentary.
4:10
